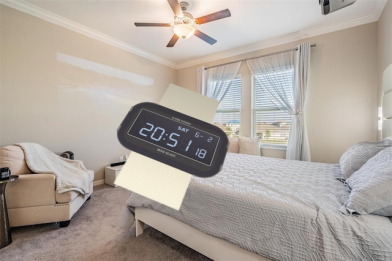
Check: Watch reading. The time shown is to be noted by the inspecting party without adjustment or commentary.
20:51:18
